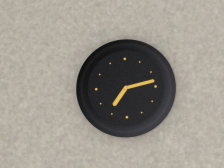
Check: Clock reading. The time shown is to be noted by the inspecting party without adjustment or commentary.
7:13
